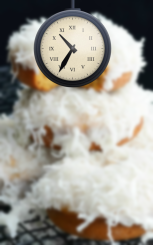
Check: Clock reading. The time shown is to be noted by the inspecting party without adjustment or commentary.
10:35
